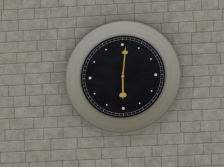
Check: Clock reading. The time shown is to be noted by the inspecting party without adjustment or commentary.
6:01
